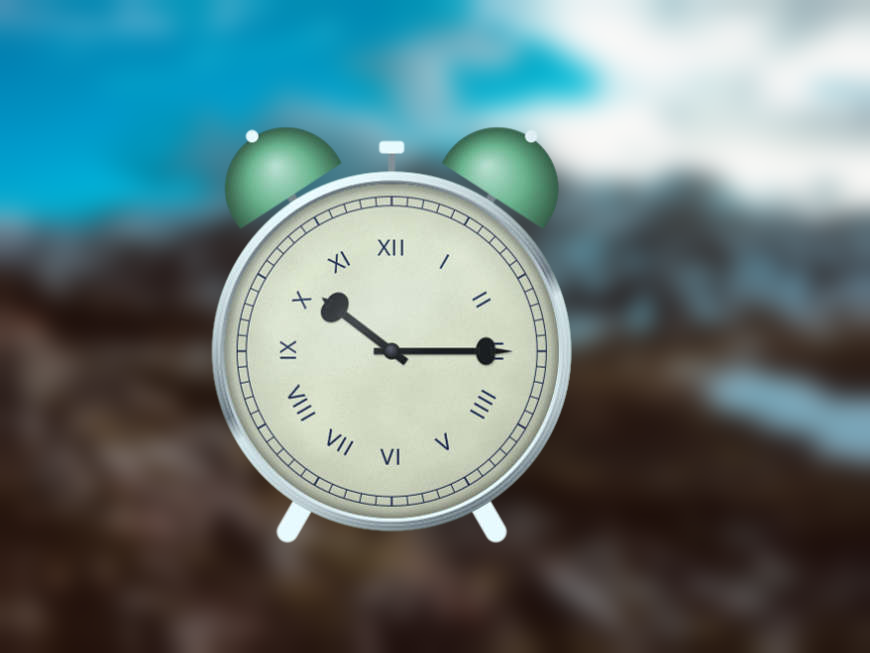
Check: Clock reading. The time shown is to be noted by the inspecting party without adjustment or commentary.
10:15
